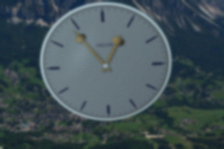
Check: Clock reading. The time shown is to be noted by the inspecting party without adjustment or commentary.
12:54
